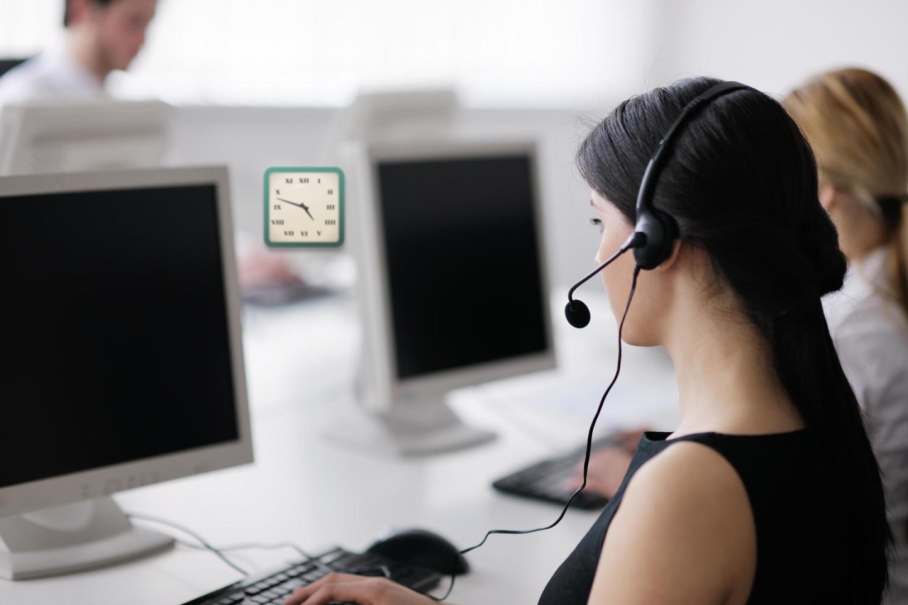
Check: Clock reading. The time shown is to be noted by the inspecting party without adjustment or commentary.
4:48
